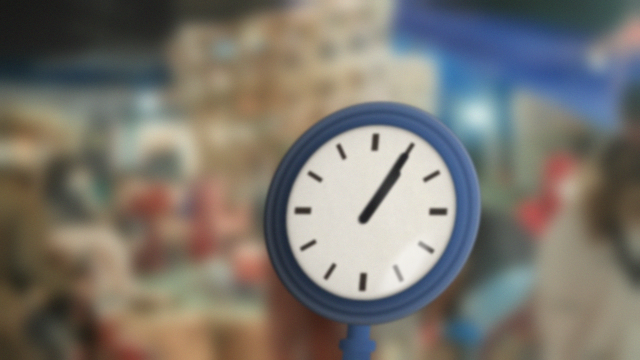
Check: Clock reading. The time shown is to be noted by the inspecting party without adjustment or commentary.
1:05
